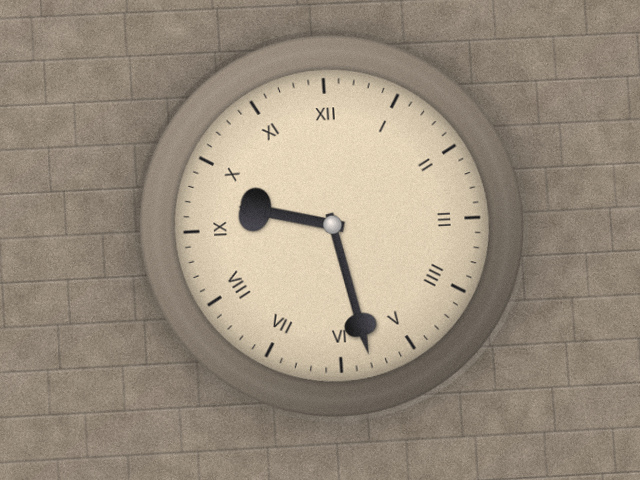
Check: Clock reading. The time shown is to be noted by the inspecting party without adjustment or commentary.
9:28
